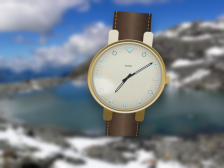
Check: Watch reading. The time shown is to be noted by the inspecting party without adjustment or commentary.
7:09
